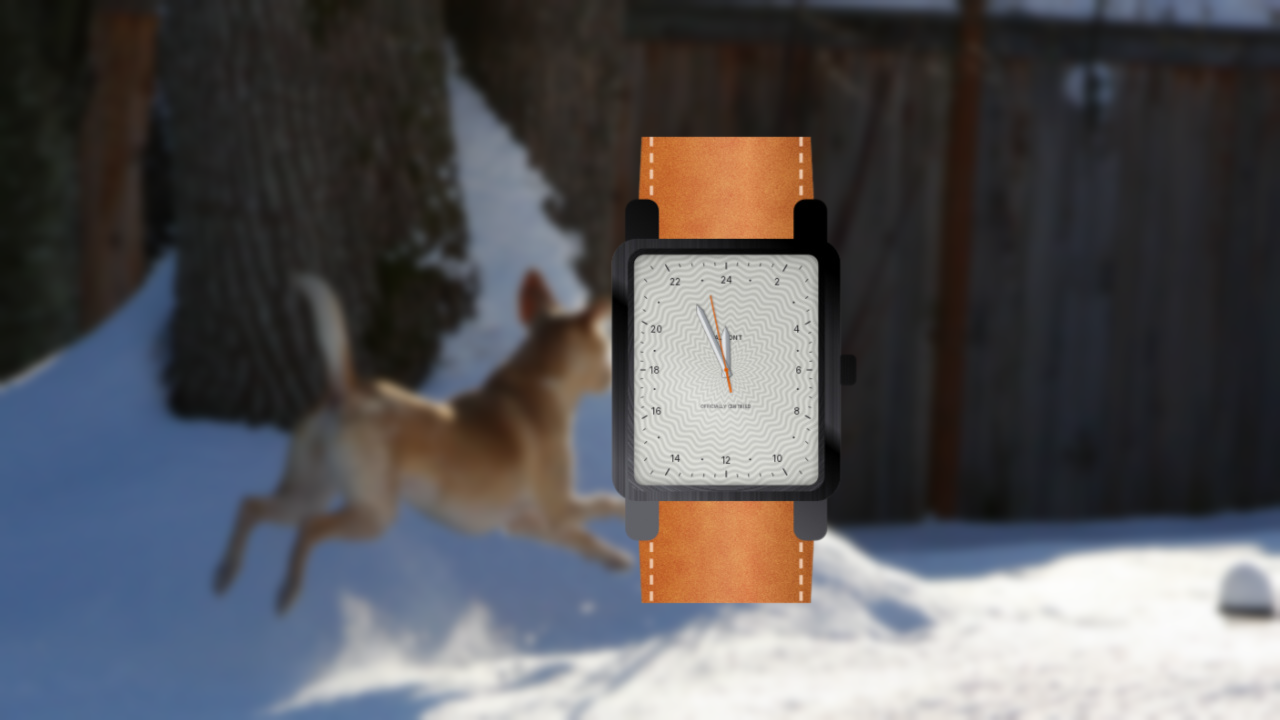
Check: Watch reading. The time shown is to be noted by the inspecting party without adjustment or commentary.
23:55:58
